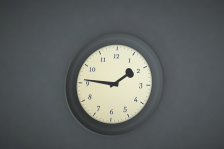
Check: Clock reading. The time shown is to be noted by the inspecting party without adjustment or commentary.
1:46
